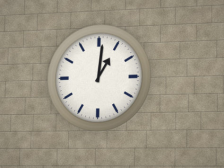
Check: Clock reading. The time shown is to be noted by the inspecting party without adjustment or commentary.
1:01
